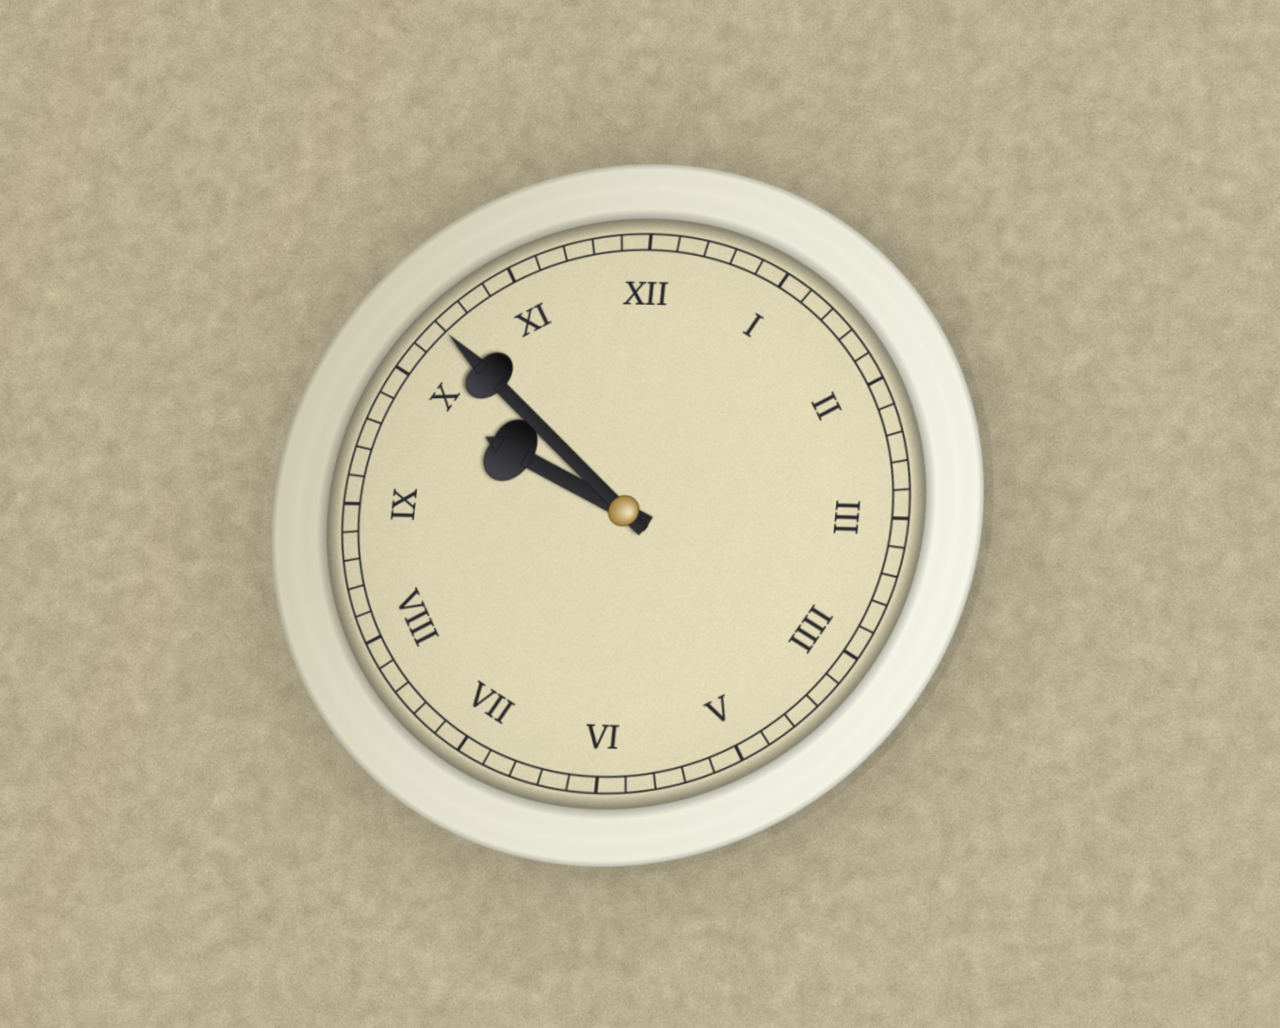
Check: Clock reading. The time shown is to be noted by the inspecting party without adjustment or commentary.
9:52
